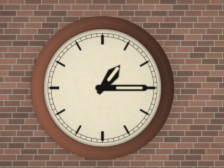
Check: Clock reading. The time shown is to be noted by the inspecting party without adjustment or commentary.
1:15
